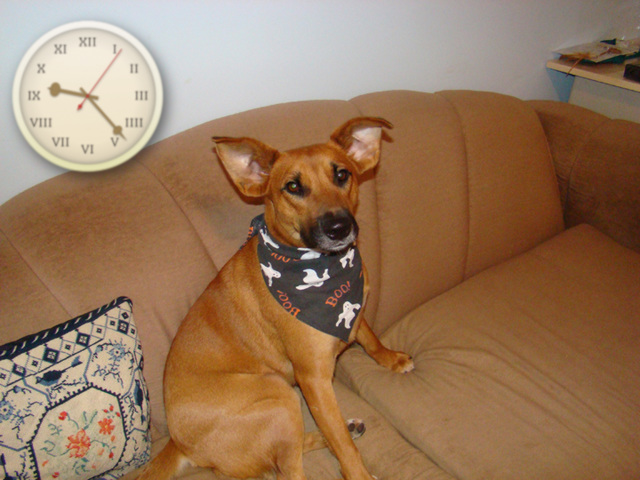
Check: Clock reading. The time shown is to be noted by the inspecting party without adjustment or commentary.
9:23:06
